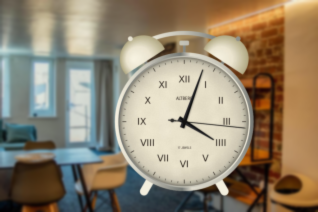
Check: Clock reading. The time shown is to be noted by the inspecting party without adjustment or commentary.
4:03:16
